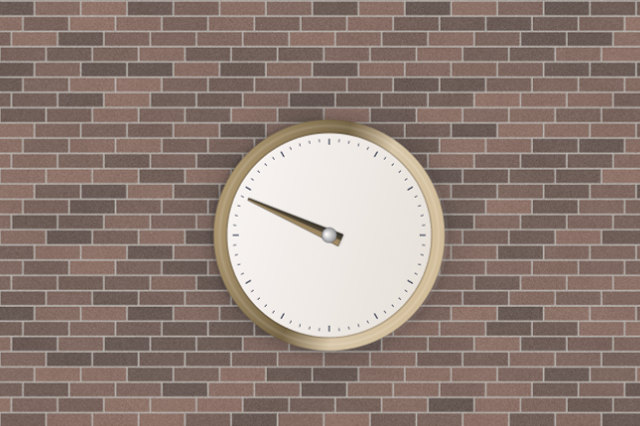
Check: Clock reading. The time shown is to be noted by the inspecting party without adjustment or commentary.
9:49
